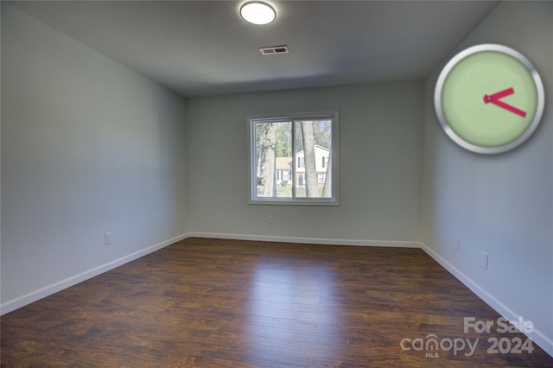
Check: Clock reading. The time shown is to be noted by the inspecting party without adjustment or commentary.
2:19
